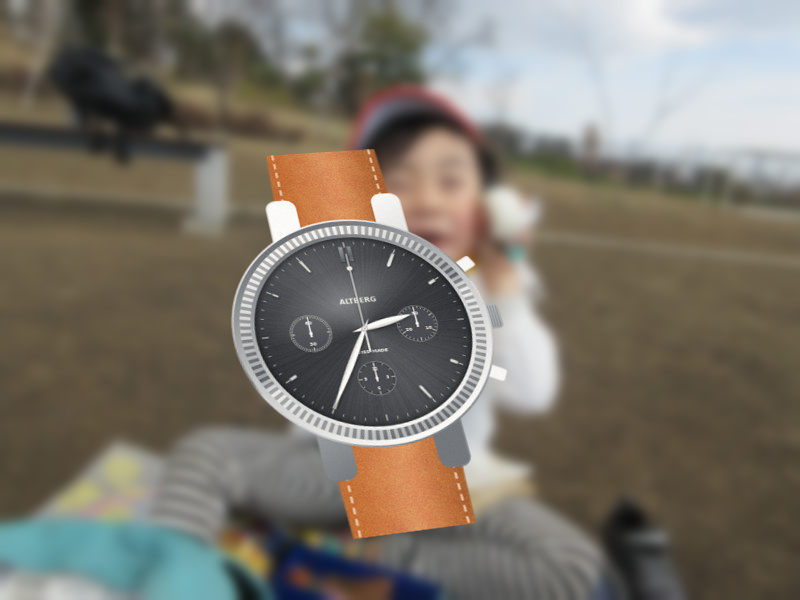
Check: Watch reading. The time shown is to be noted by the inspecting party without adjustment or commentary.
2:35
